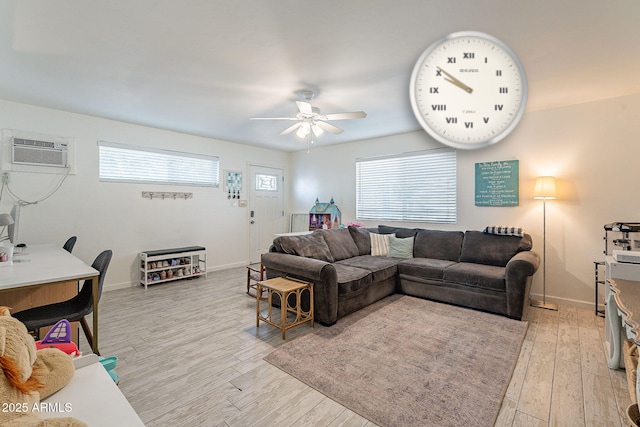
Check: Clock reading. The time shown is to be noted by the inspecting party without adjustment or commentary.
9:51
